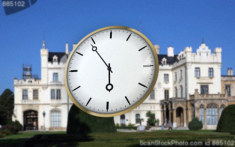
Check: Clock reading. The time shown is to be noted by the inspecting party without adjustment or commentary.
5:54
